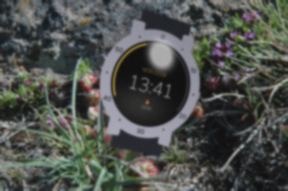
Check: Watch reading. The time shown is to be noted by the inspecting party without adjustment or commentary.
13:41
